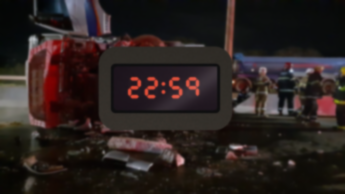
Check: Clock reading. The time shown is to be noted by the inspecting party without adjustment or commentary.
22:59
